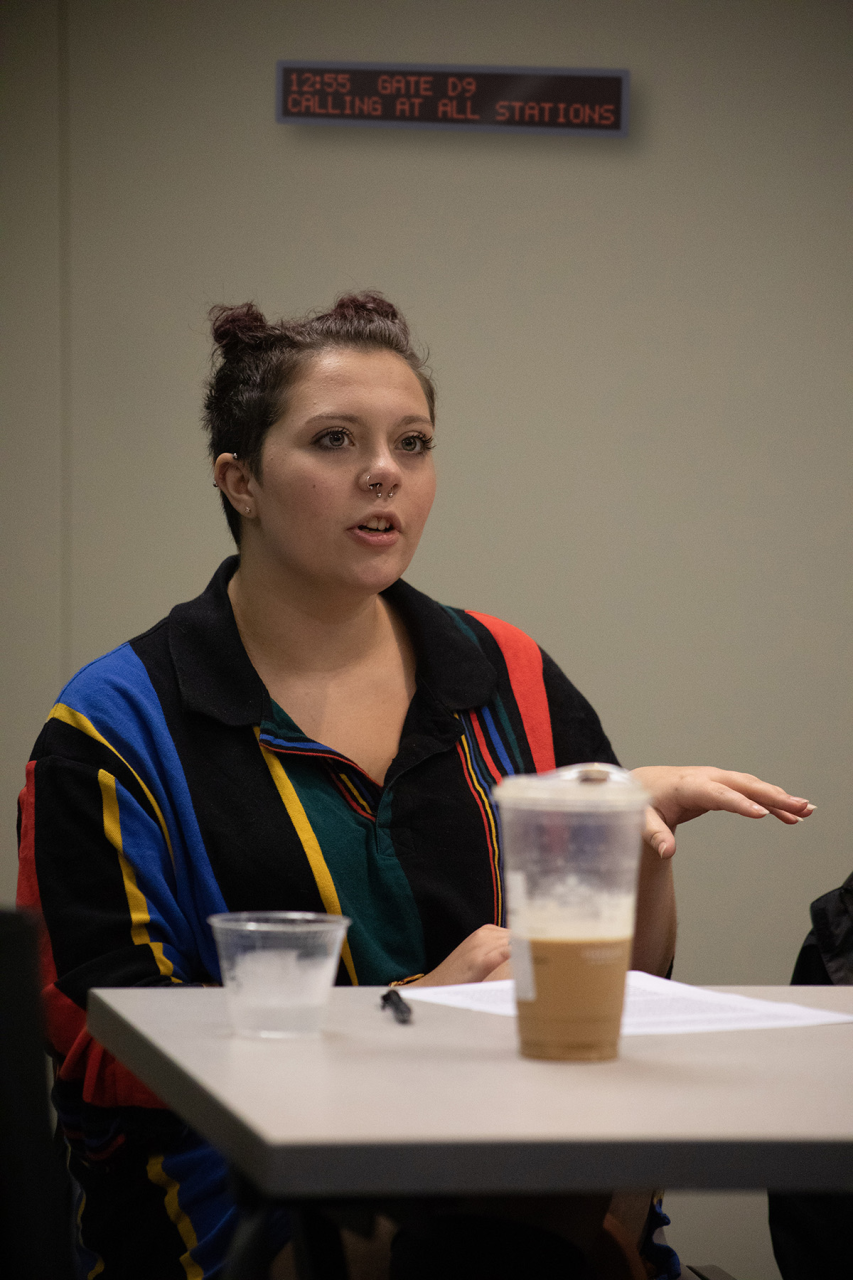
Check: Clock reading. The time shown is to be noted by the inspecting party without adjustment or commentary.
12:55
